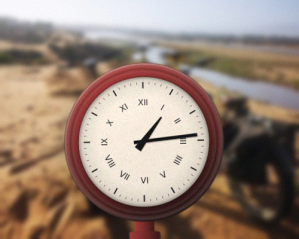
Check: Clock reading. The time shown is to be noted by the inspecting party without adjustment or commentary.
1:14
